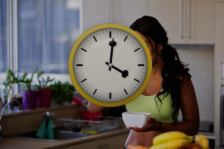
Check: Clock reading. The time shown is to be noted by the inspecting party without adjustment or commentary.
4:01
